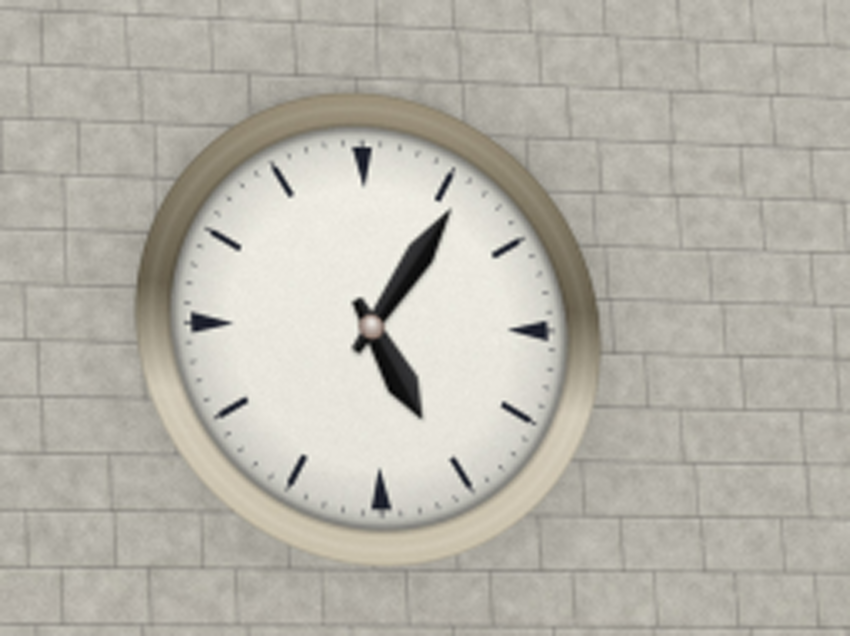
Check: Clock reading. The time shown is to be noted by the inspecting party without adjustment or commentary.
5:06
